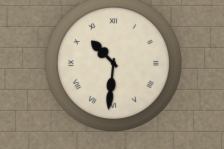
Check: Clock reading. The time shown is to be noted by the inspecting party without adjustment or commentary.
10:31
